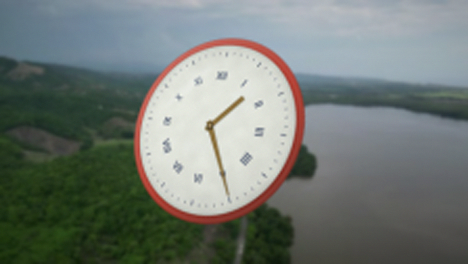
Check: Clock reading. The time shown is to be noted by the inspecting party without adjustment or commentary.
1:25
